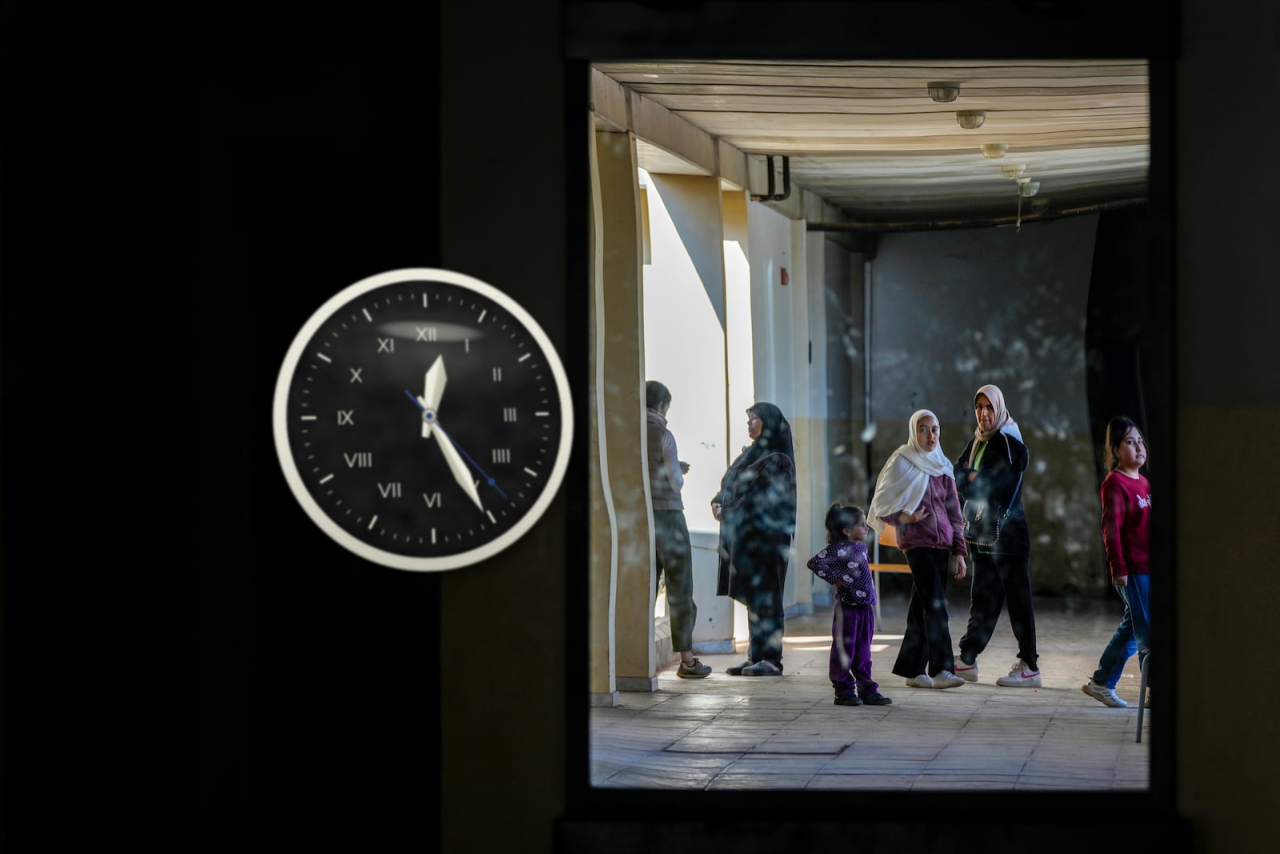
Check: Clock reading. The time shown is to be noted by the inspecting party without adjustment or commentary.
12:25:23
